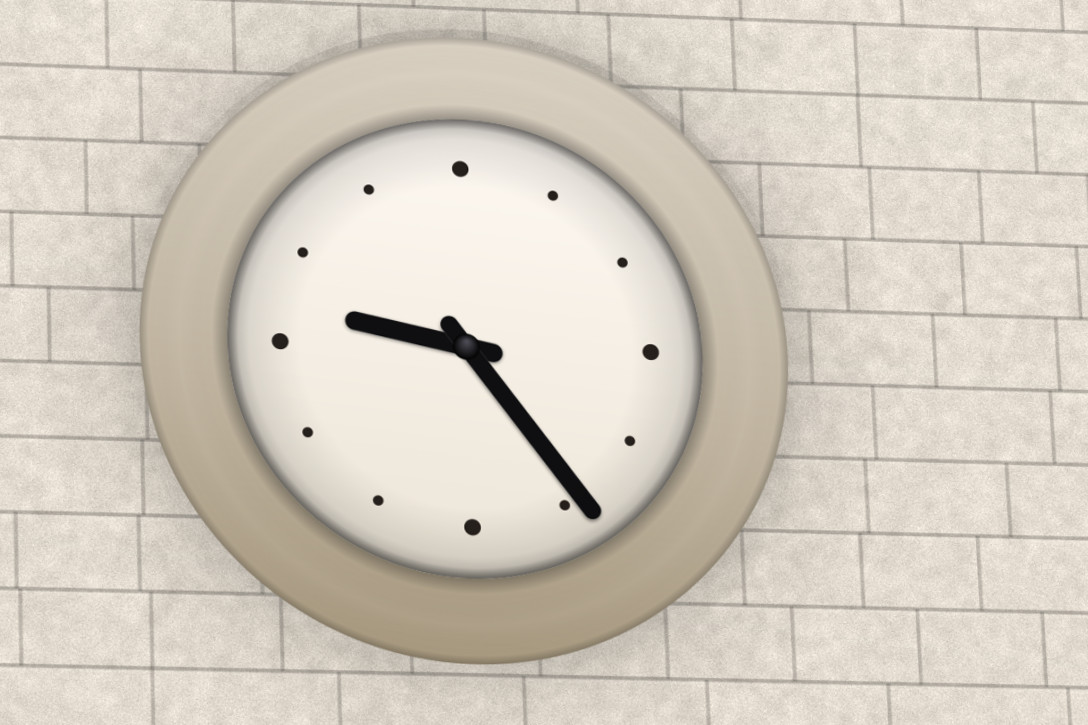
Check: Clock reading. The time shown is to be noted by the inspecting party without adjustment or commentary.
9:24
